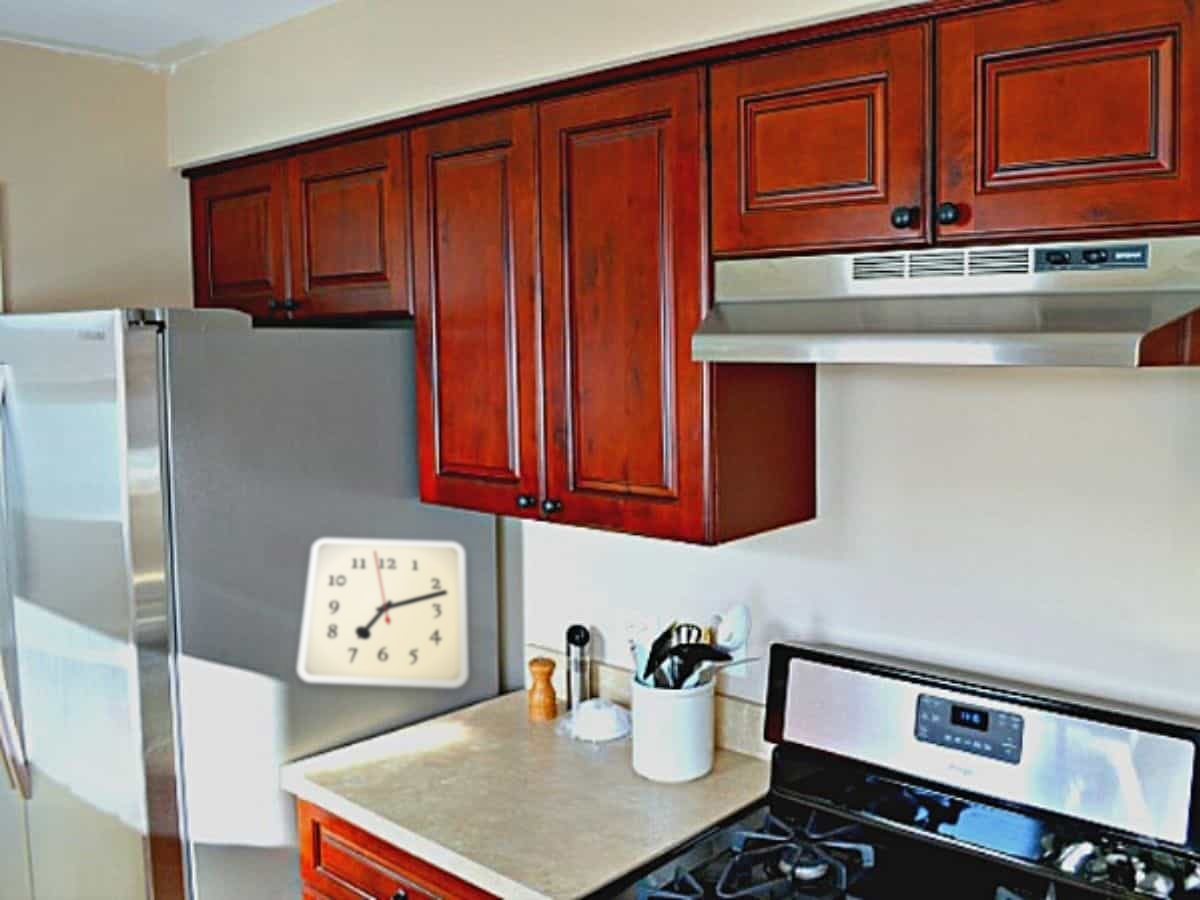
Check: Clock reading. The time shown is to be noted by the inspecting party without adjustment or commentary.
7:11:58
